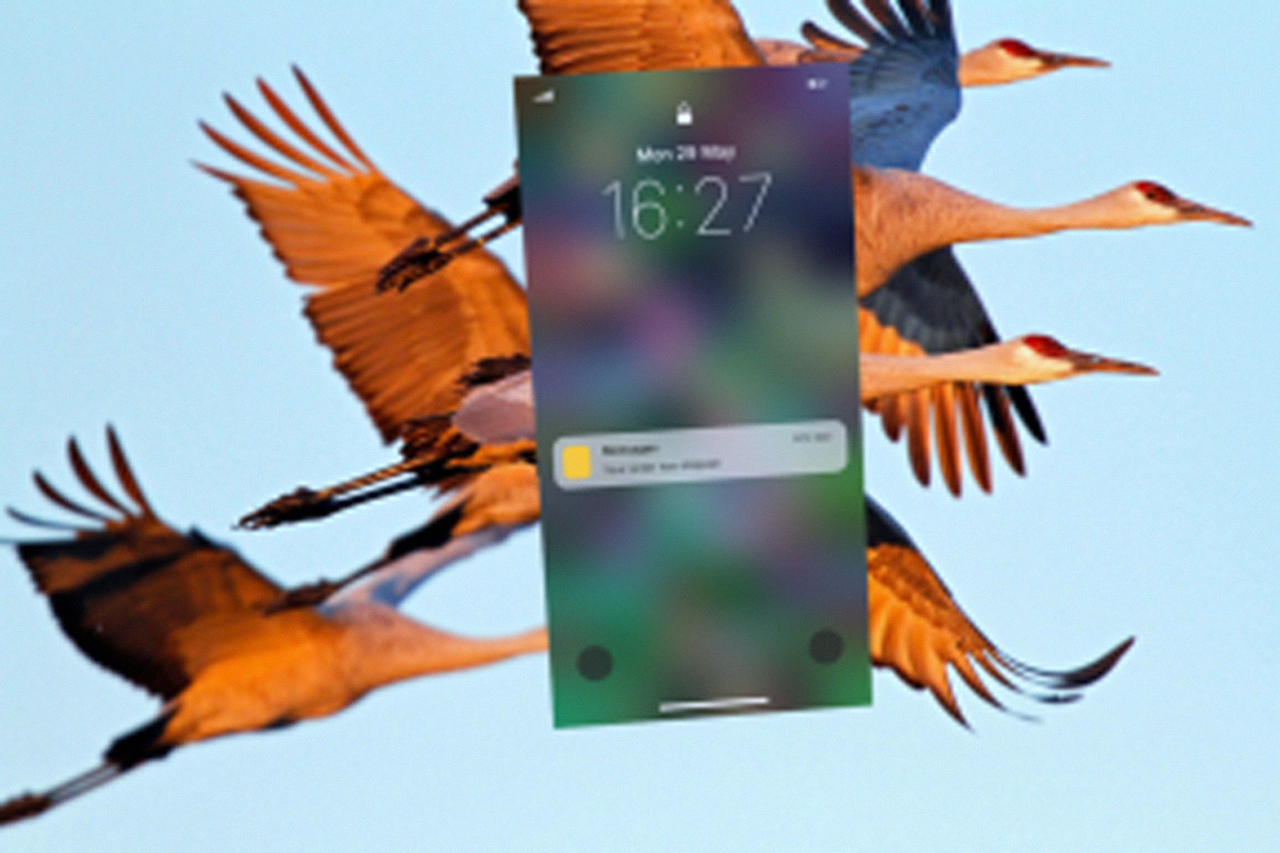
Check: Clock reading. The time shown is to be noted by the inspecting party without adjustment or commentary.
16:27
